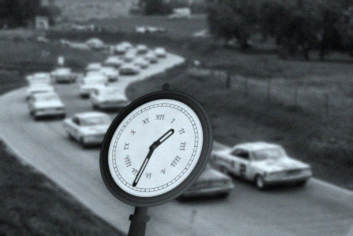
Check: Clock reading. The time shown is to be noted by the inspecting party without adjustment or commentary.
1:33
